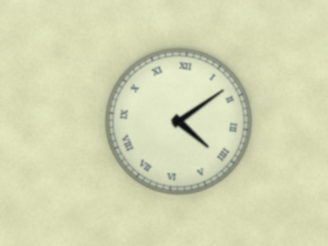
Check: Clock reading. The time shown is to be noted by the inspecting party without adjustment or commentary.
4:08
